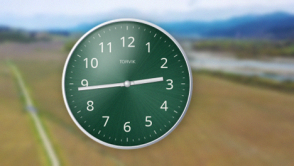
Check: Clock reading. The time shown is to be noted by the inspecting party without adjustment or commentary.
2:44
